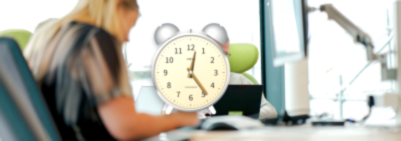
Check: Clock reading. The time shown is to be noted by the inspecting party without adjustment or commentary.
12:24
